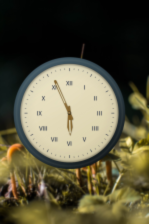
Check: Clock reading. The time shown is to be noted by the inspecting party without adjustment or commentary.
5:56
